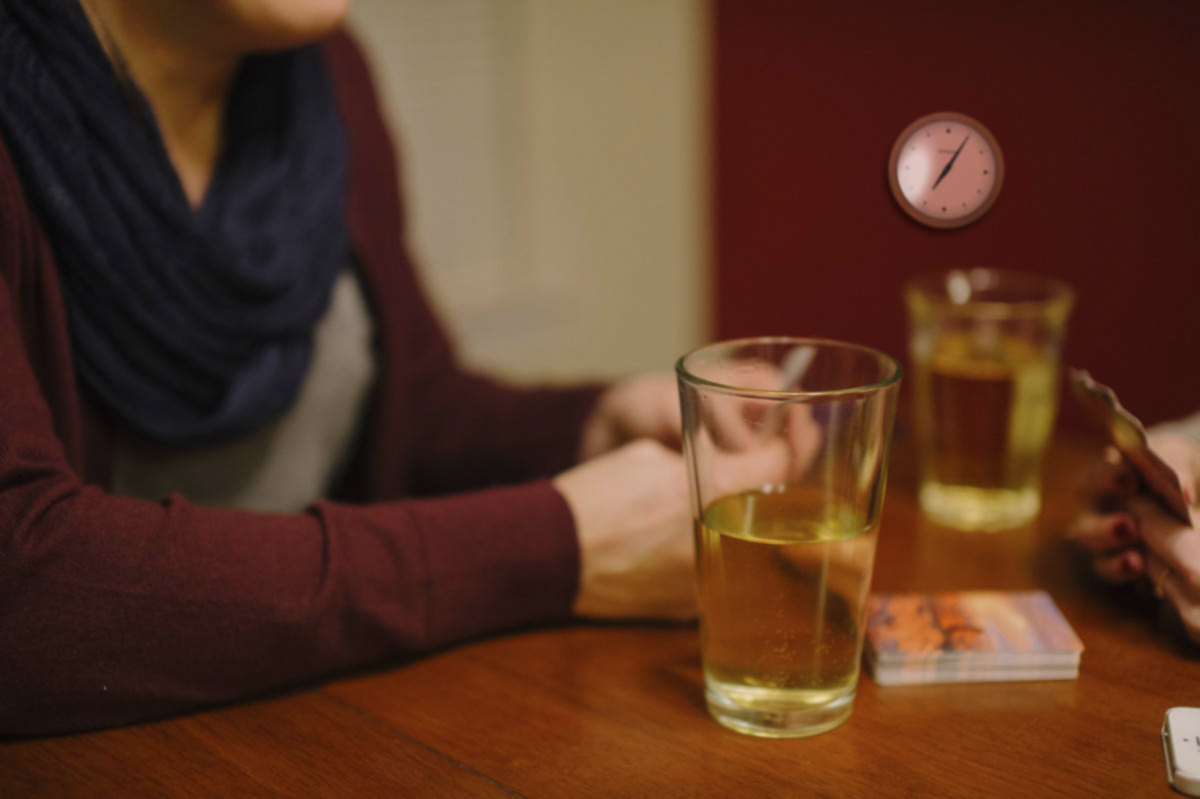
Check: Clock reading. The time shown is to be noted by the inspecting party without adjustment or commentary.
7:05
